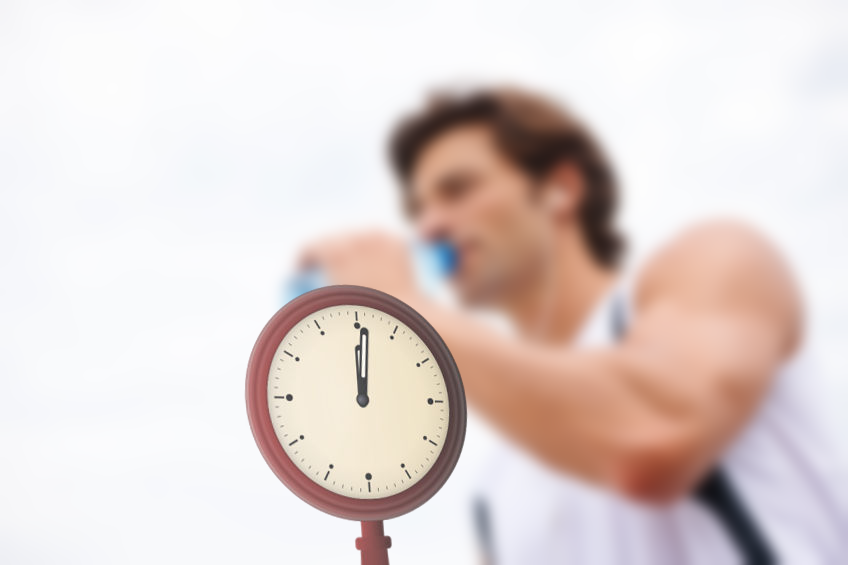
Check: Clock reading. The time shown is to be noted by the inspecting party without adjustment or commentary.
12:01
